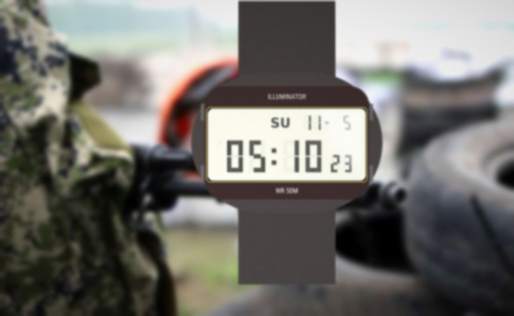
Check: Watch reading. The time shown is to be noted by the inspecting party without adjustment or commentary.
5:10:23
